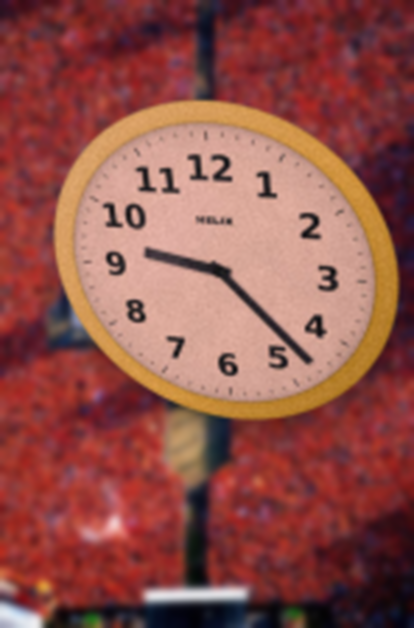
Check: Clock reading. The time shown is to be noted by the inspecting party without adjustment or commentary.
9:23
